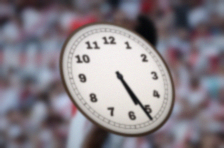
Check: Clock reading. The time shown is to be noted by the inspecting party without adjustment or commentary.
5:26
